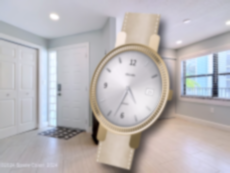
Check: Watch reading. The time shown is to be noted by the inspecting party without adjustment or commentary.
4:33
